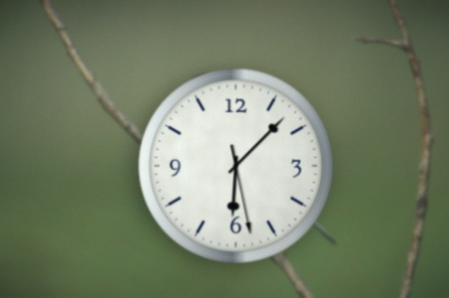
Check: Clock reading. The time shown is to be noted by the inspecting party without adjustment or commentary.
6:07:28
